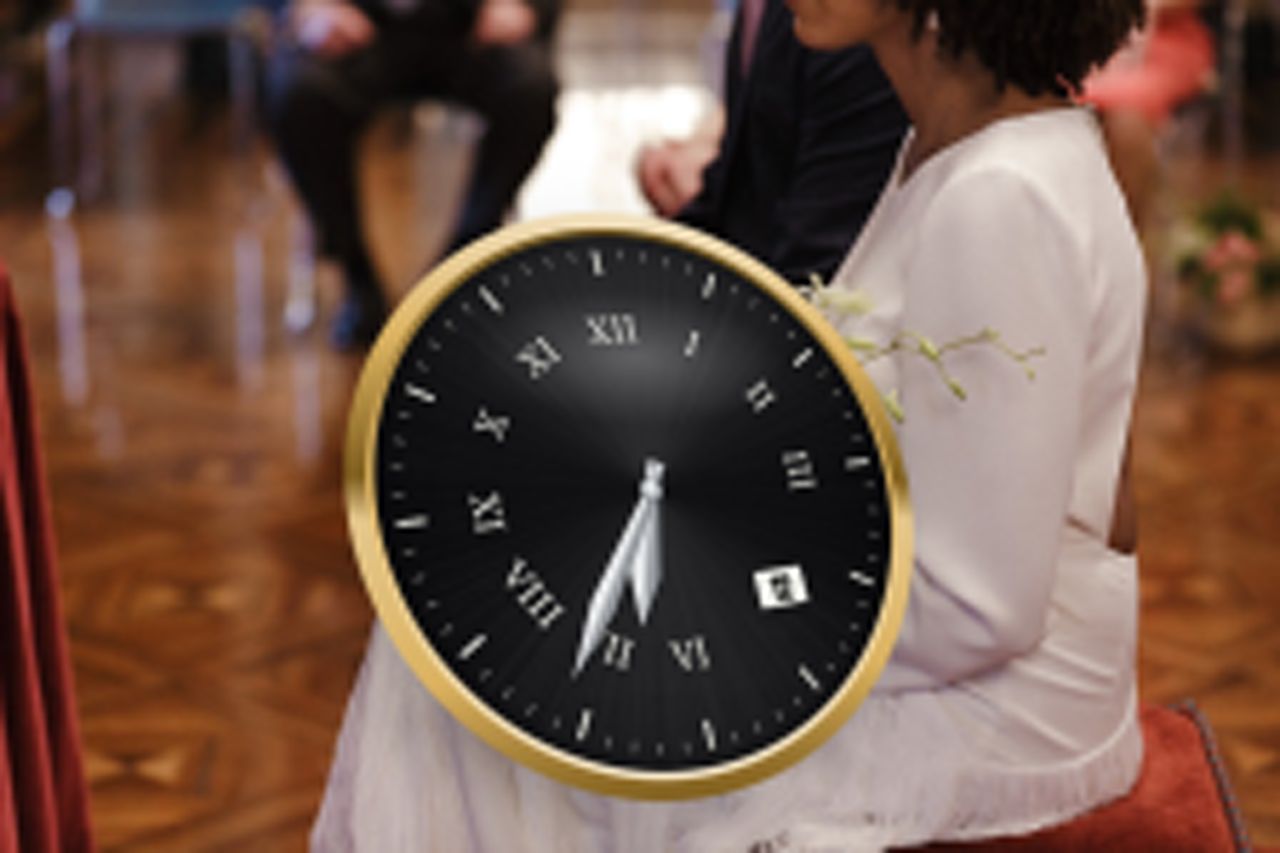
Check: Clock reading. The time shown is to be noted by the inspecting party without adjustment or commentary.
6:36
